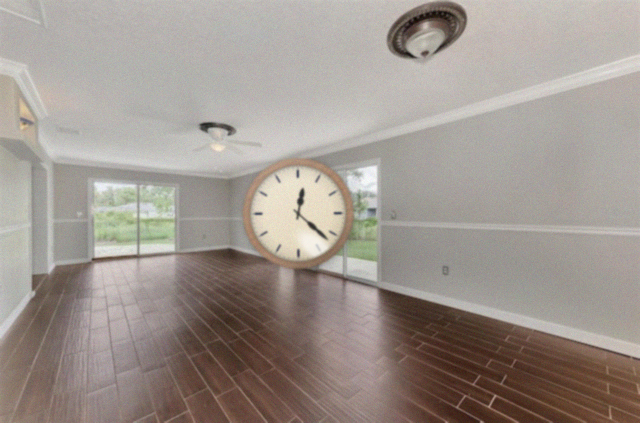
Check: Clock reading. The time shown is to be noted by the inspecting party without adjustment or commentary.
12:22
